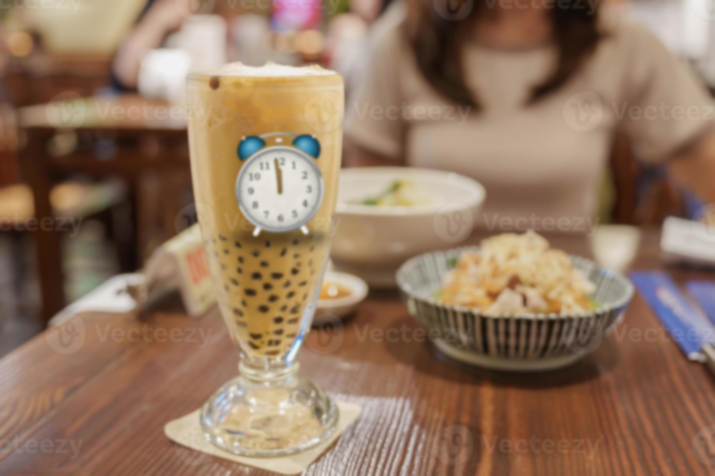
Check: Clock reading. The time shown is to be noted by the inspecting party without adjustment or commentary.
11:59
